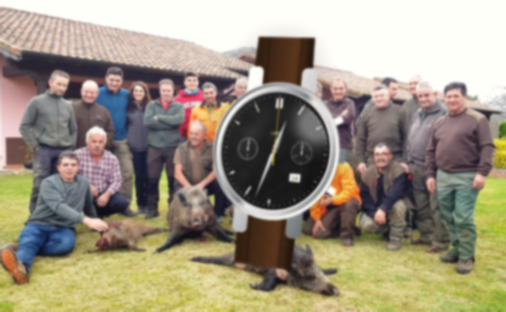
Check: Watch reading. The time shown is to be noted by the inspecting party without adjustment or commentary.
12:33
